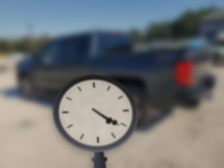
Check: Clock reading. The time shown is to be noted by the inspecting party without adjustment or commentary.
4:21
